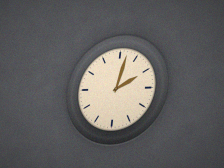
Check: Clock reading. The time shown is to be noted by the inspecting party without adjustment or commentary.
2:02
